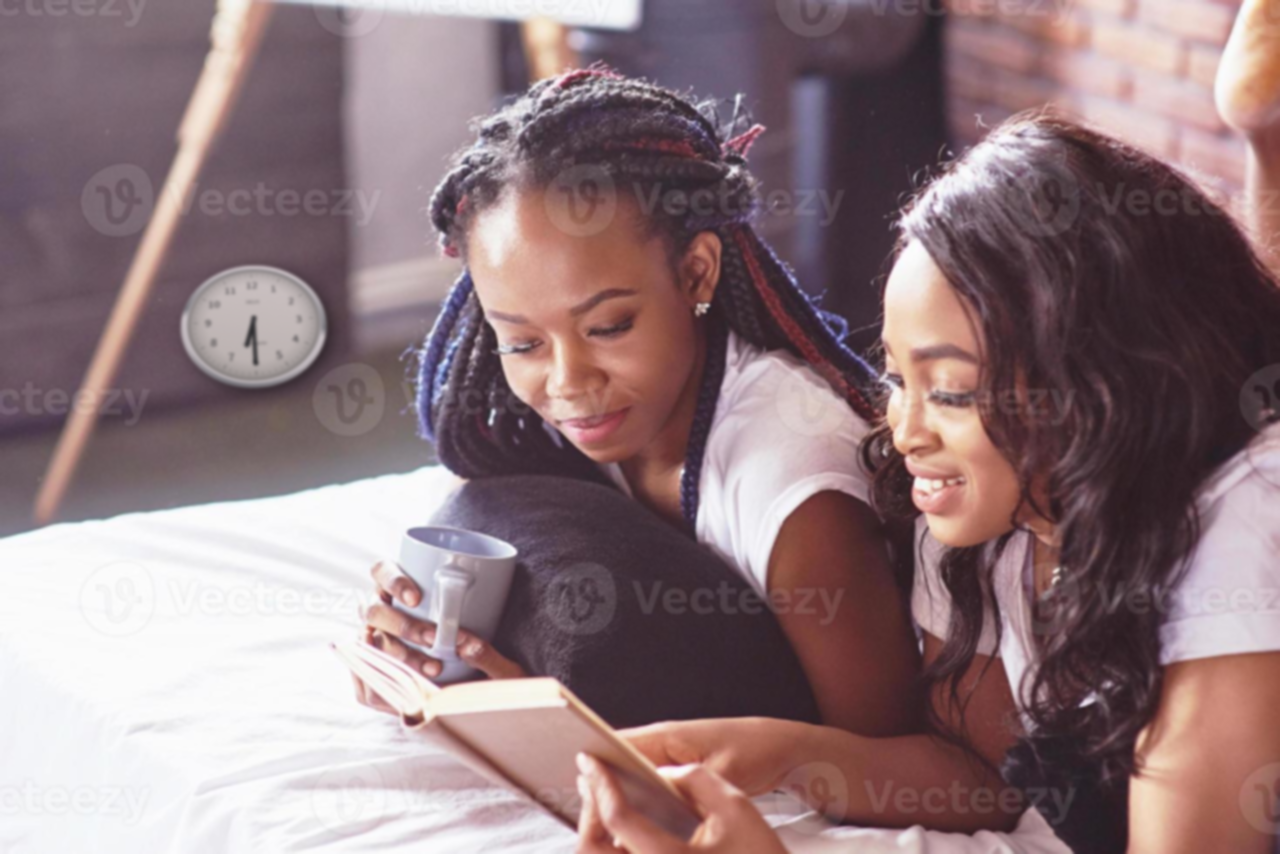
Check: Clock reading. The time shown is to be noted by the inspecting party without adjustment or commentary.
6:30
